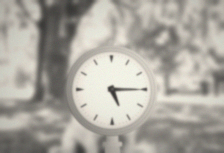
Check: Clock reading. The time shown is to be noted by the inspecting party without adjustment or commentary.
5:15
